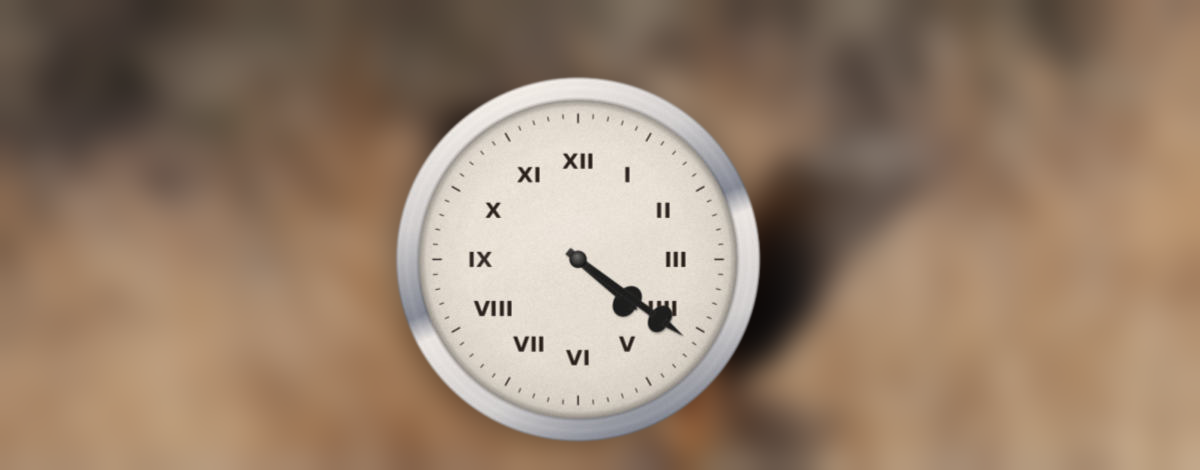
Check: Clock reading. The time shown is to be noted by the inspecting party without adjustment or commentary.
4:21
